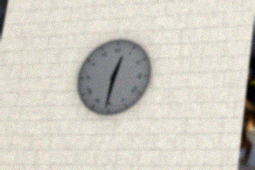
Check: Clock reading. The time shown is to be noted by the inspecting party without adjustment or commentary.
12:31
